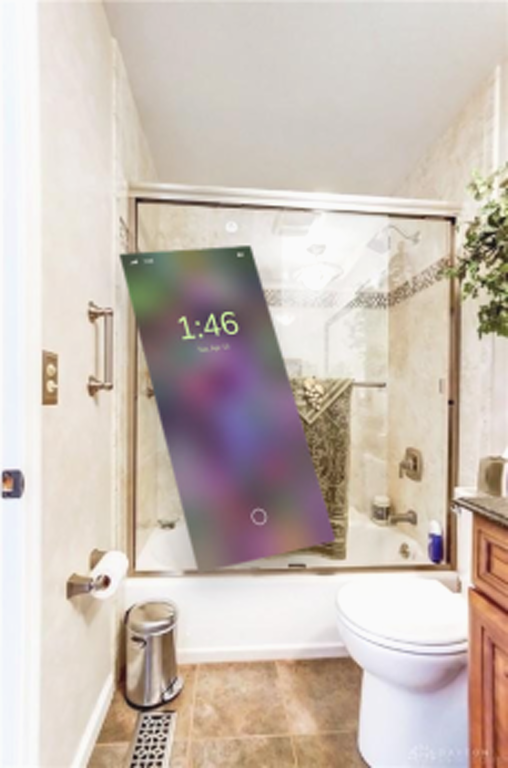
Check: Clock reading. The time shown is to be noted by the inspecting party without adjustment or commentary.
1:46
